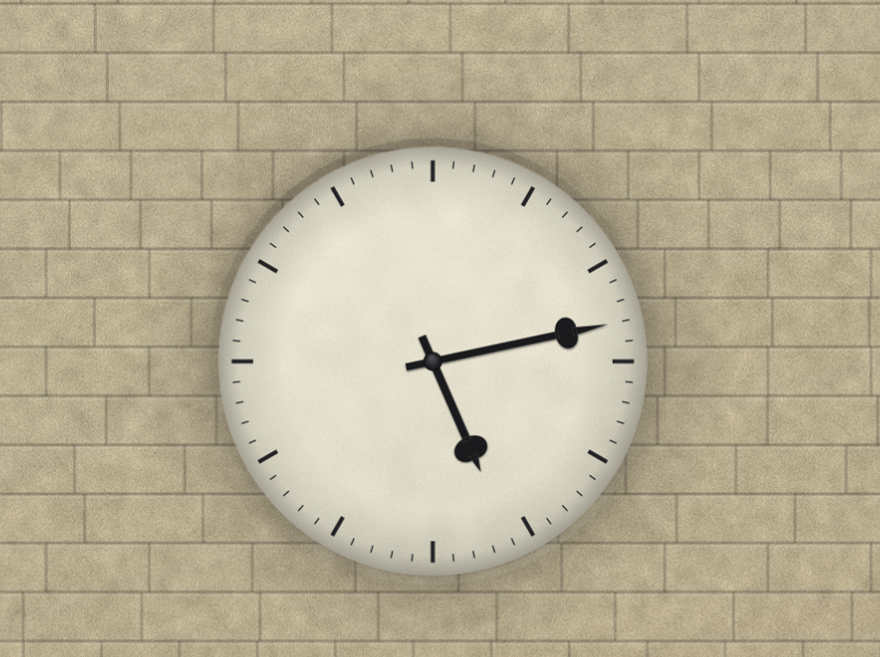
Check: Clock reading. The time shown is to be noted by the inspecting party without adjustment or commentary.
5:13
